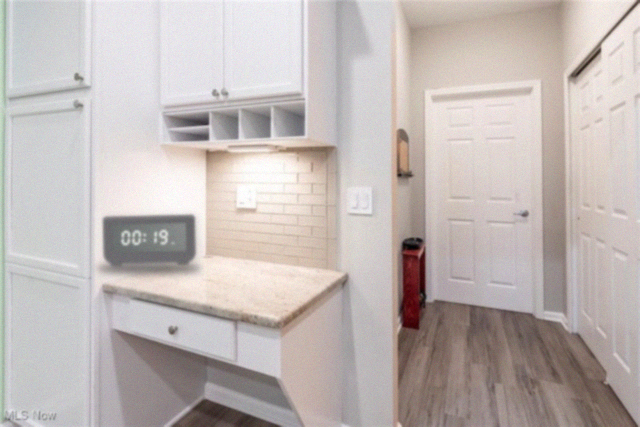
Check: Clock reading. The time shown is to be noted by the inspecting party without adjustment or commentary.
0:19
